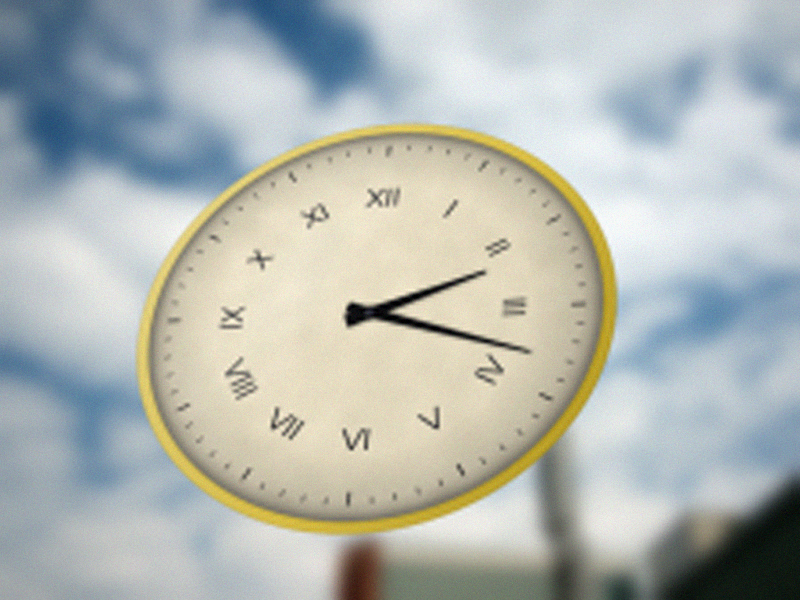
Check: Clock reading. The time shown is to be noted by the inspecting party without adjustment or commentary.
2:18
